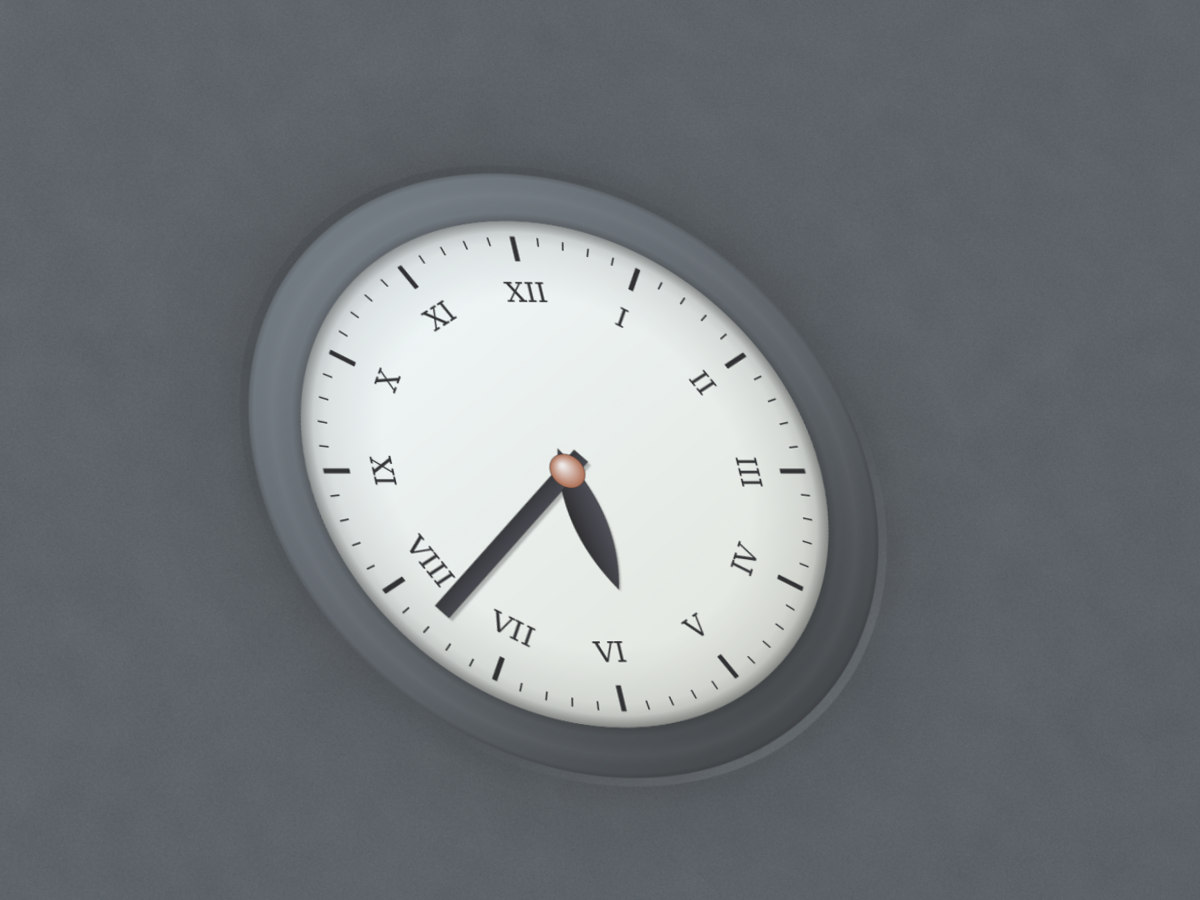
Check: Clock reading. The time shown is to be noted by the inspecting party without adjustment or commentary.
5:38
